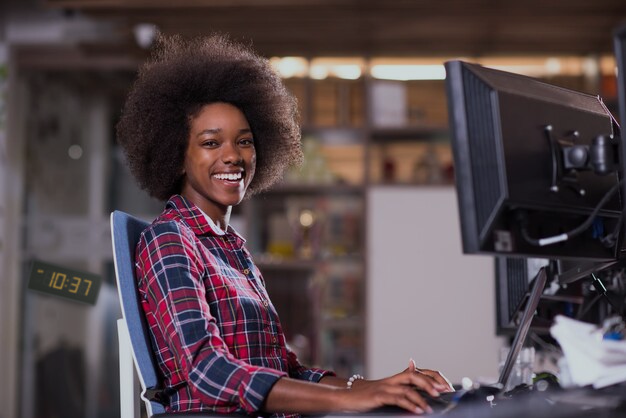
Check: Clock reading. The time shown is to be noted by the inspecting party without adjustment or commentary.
10:37
